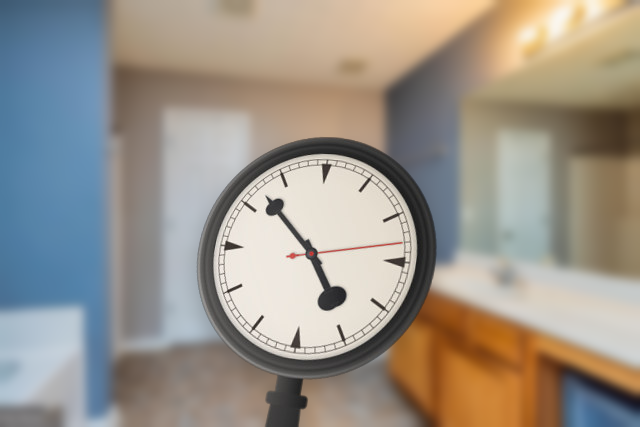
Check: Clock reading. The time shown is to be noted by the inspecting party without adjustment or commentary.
4:52:13
